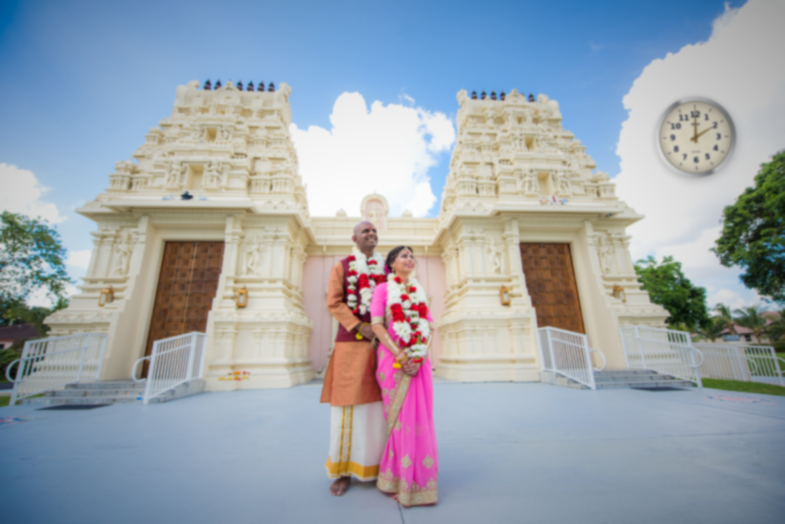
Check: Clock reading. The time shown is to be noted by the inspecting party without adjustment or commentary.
2:00
